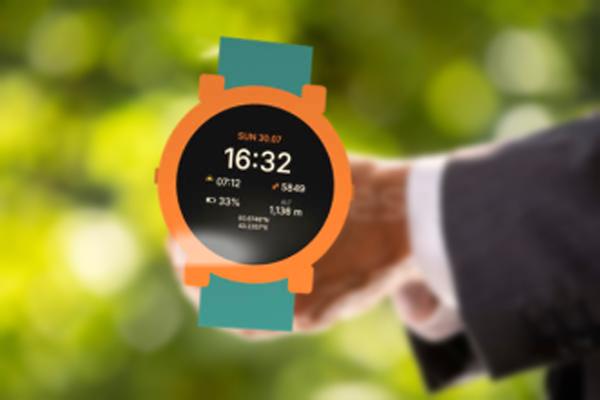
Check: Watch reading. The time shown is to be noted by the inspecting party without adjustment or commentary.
16:32
